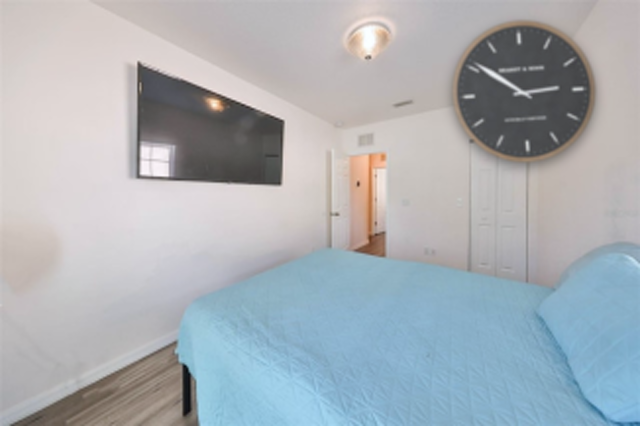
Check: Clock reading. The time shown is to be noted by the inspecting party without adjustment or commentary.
2:51
